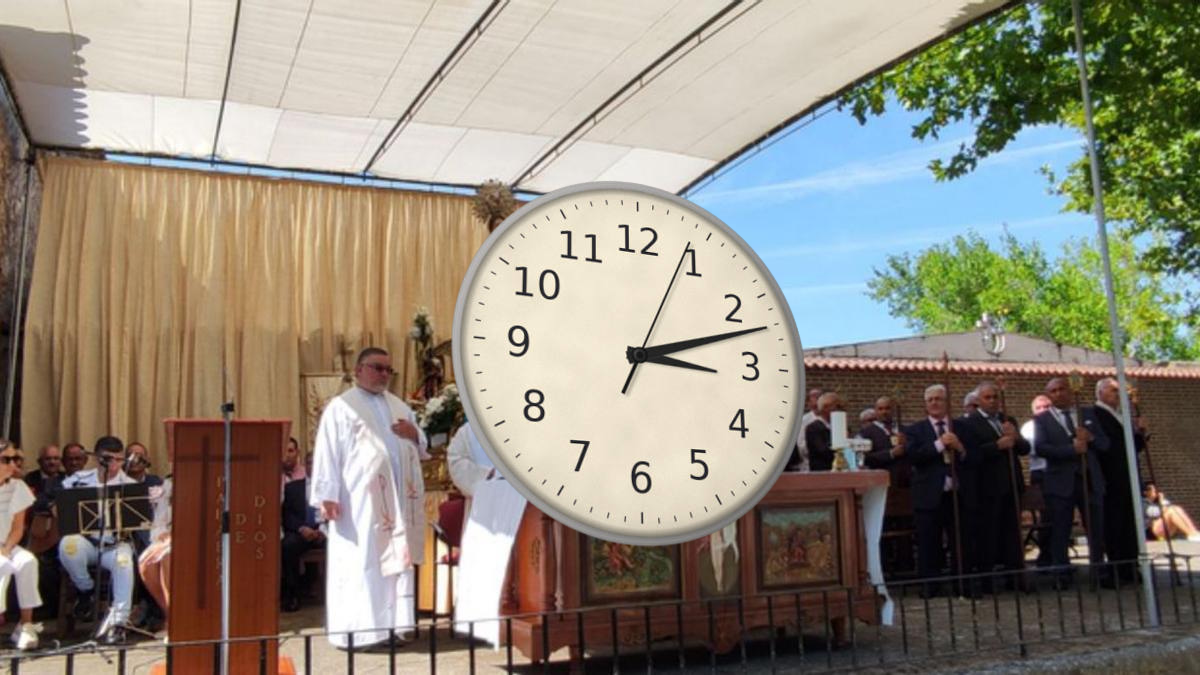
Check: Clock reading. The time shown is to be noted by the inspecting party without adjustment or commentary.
3:12:04
